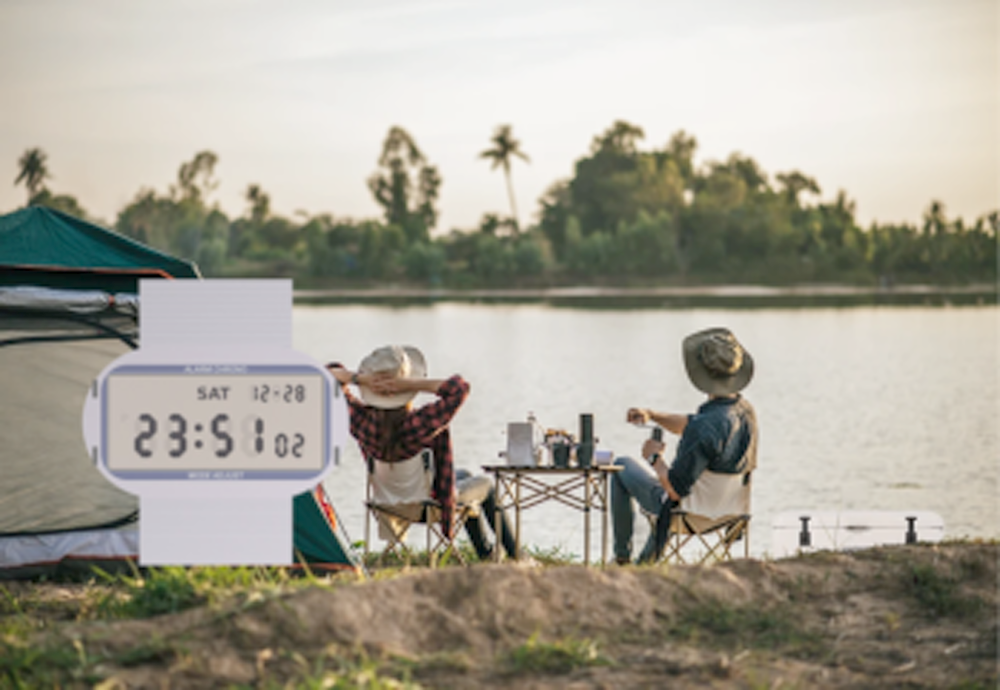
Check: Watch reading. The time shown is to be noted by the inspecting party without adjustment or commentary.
23:51:02
